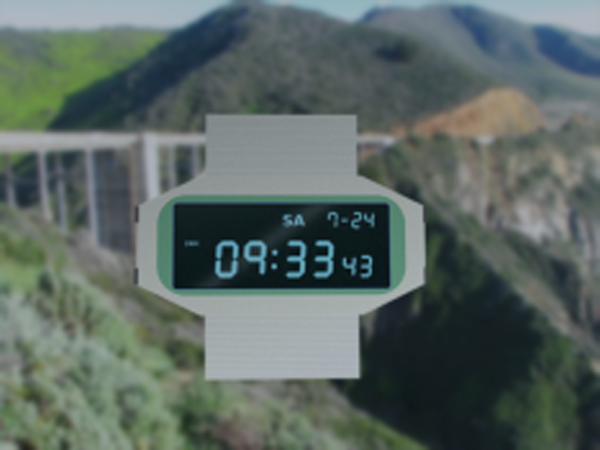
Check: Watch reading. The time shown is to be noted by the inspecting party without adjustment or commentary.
9:33:43
